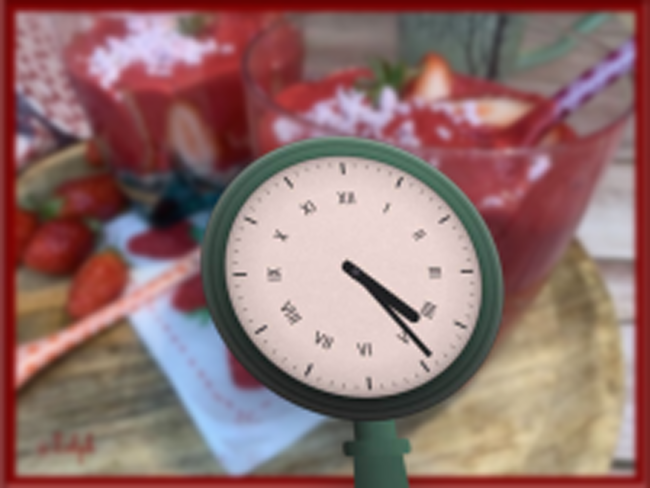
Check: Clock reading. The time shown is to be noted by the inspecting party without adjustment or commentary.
4:24
